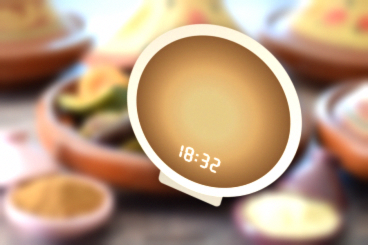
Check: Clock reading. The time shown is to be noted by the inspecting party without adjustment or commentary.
18:32
